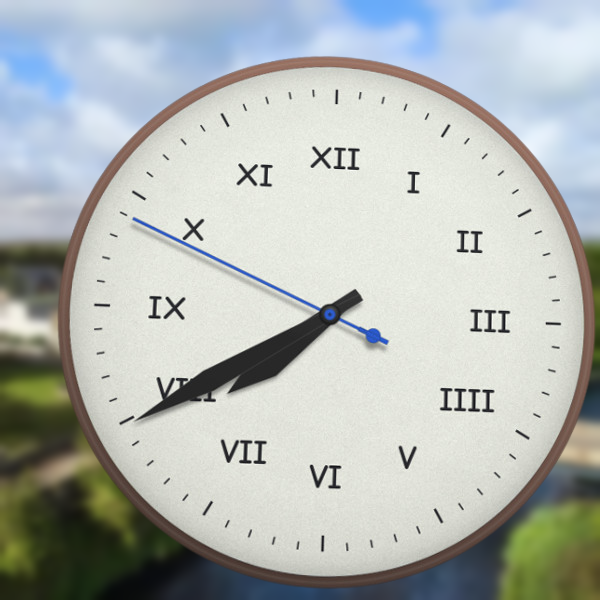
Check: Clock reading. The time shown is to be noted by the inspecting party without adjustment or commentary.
7:39:49
